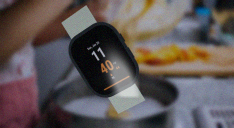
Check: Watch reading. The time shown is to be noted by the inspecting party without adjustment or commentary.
11:40
